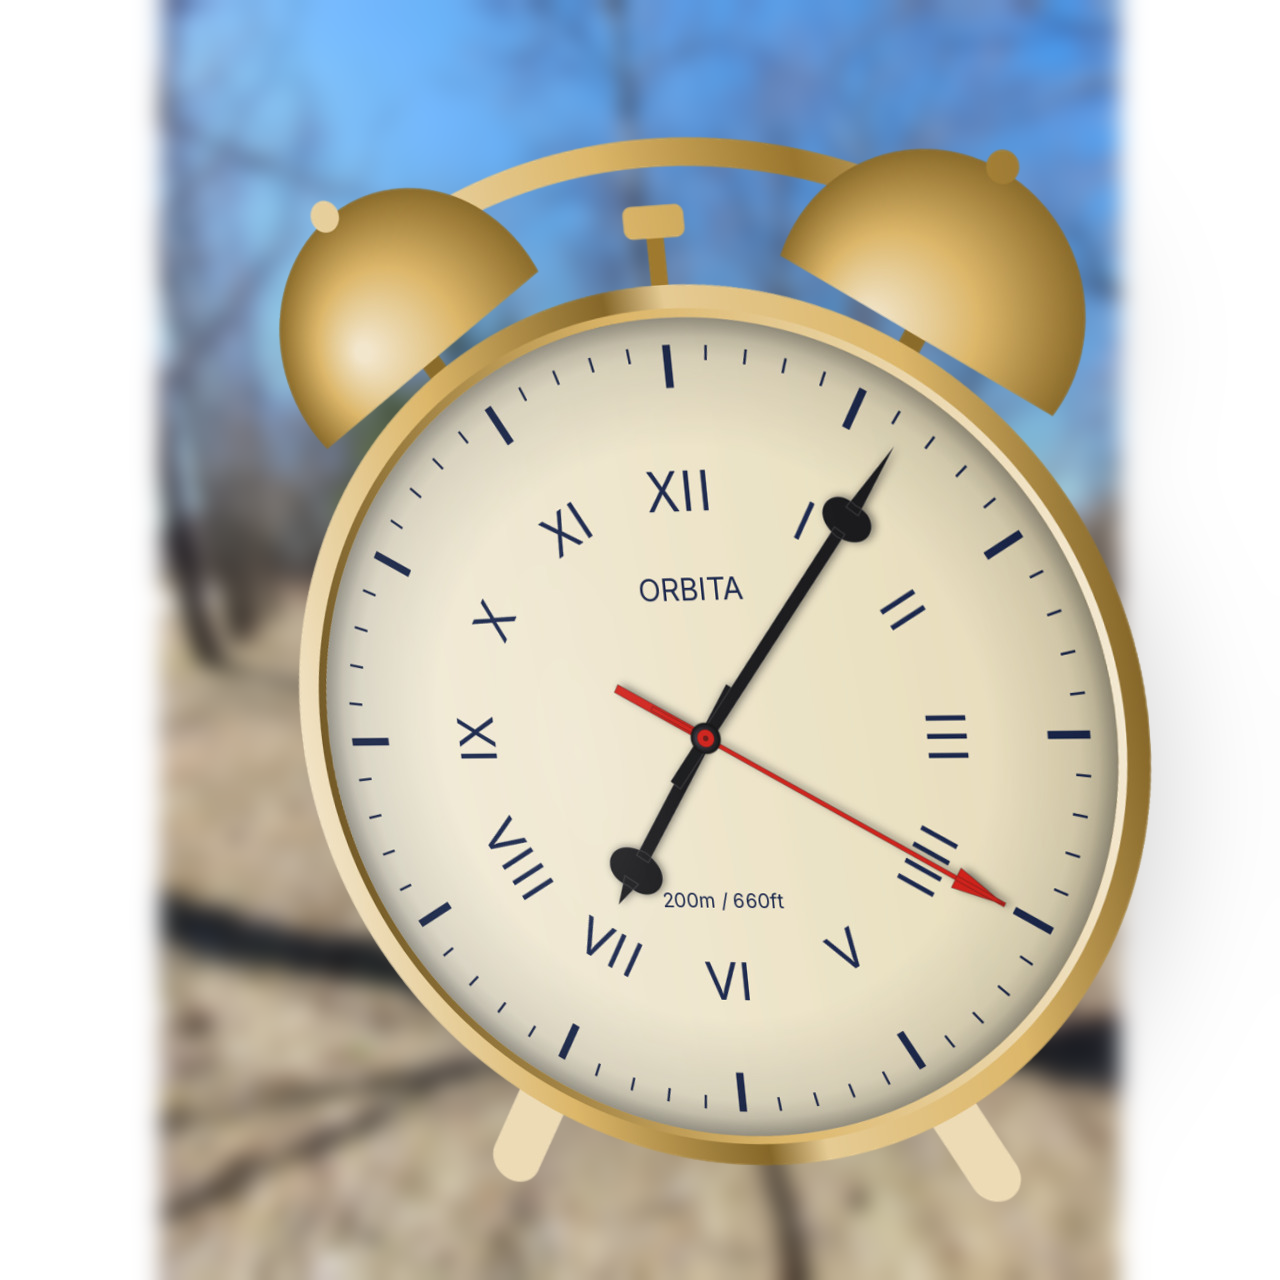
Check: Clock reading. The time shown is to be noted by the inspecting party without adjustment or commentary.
7:06:20
